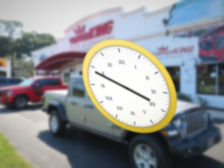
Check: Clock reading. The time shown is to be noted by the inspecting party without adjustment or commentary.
3:49
